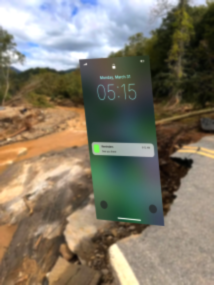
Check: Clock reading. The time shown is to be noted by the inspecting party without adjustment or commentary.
5:15
